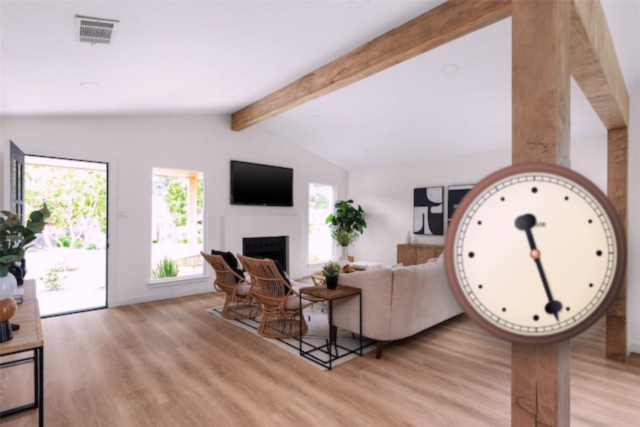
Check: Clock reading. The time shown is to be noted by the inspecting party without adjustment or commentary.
11:27
